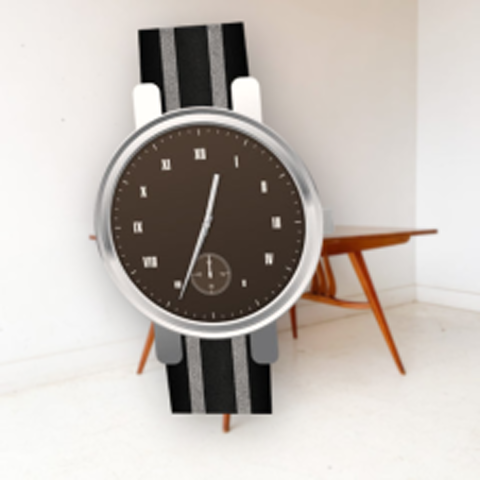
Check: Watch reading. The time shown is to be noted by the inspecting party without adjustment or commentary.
12:34
